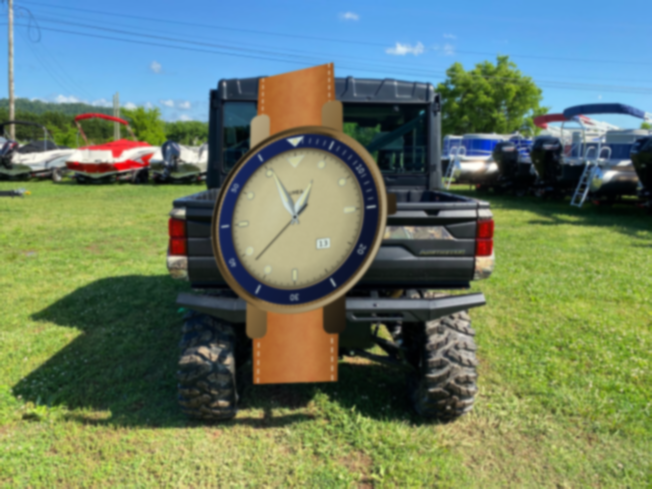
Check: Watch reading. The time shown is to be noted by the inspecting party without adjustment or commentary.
12:55:38
